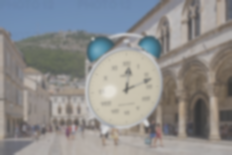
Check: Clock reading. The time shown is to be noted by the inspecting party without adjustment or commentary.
12:12
